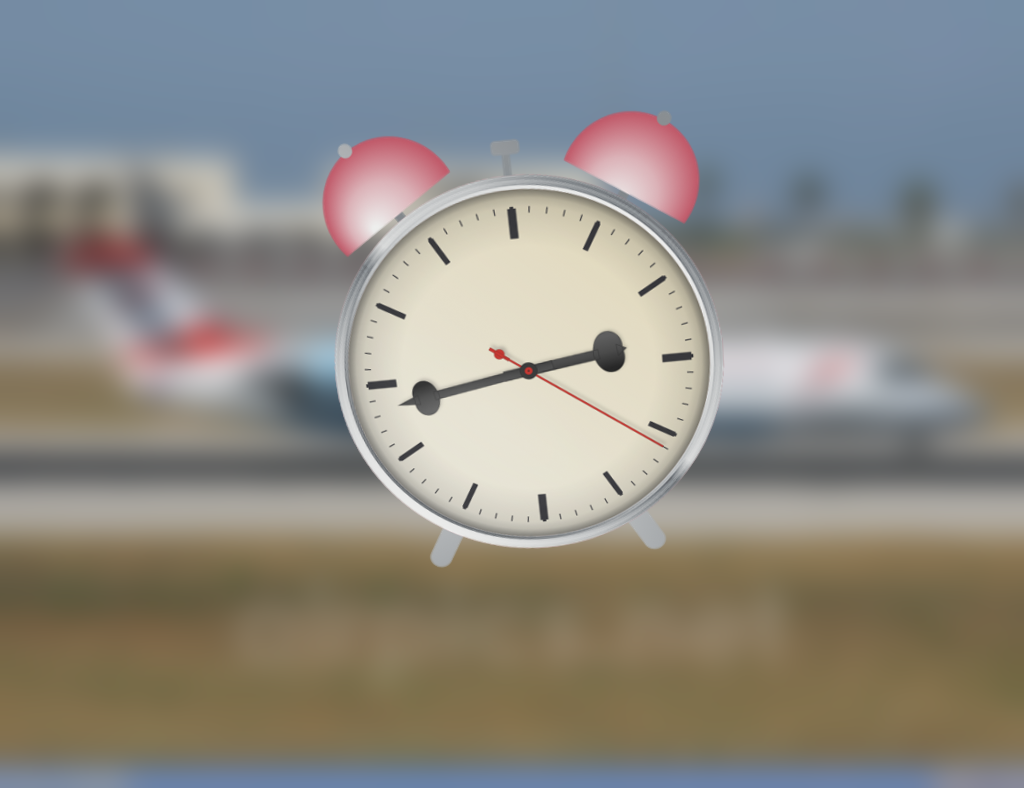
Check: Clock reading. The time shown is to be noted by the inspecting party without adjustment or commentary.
2:43:21
